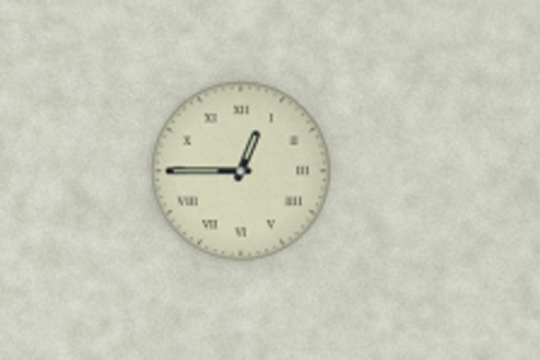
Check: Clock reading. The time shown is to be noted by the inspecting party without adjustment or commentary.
12:45
